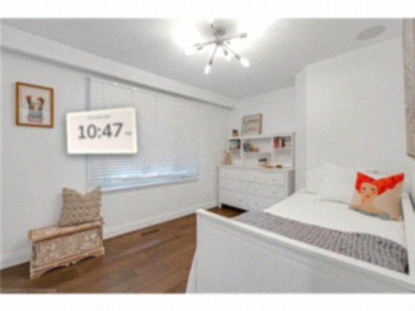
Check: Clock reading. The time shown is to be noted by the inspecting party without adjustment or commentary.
10:47
